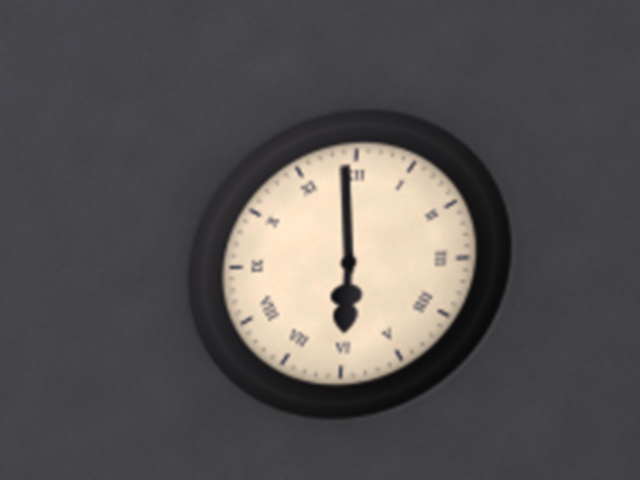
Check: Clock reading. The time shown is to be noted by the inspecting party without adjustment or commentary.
5:59
